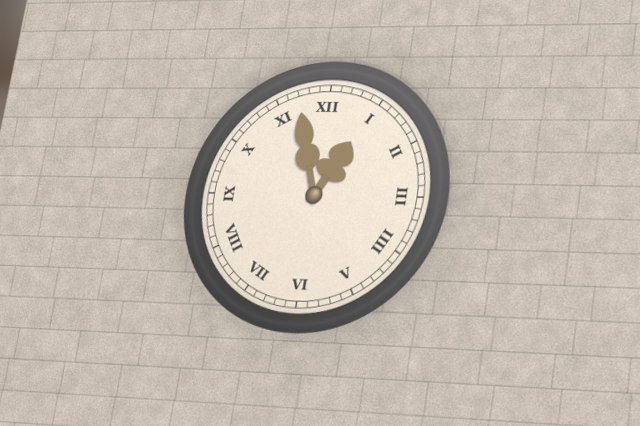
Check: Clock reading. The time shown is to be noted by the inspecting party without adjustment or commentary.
12:57
